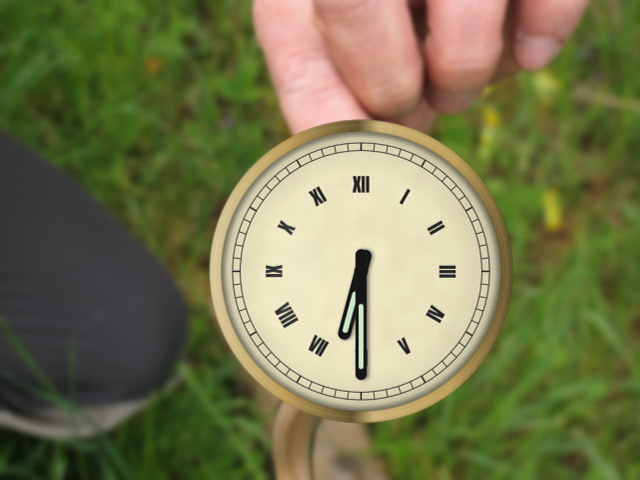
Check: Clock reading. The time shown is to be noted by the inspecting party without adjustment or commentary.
6:30
